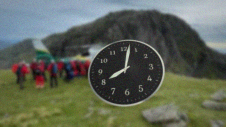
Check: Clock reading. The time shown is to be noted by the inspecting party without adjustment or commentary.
8:02
